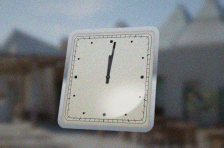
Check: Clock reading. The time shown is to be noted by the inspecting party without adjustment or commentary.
12:01
